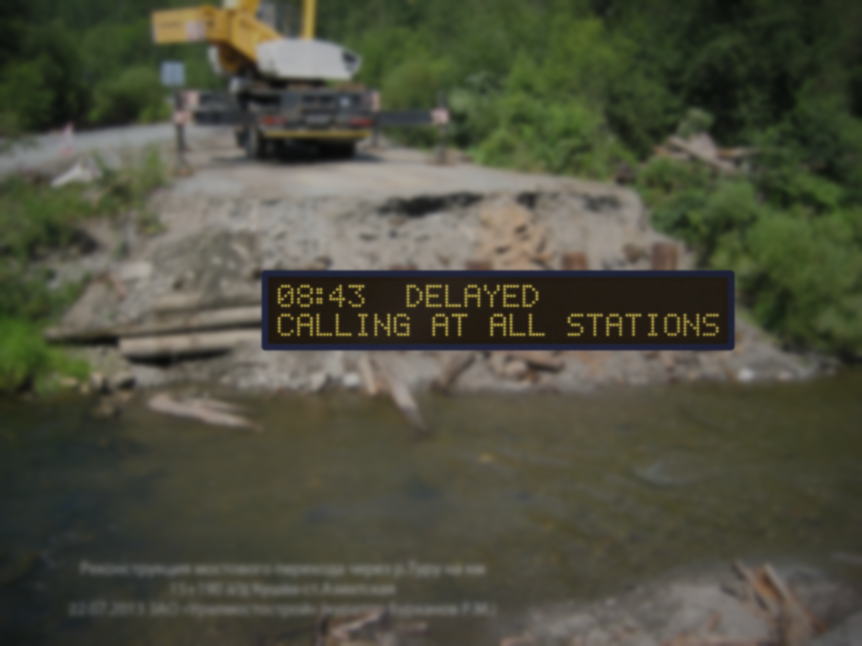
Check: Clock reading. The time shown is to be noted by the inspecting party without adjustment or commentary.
8:43
